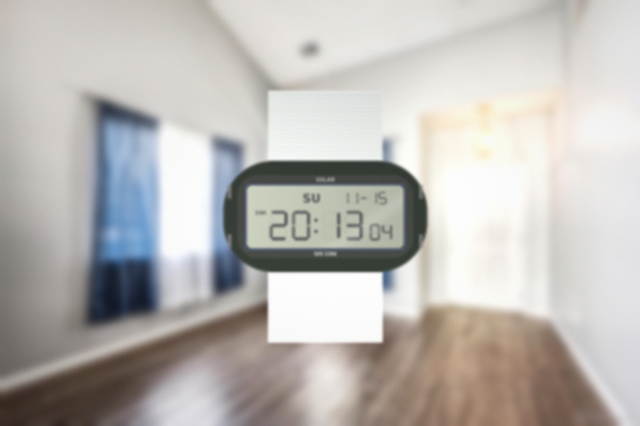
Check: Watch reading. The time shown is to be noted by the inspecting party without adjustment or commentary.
20:13:04
